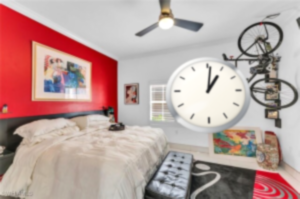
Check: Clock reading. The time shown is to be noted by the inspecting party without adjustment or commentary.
1:01
